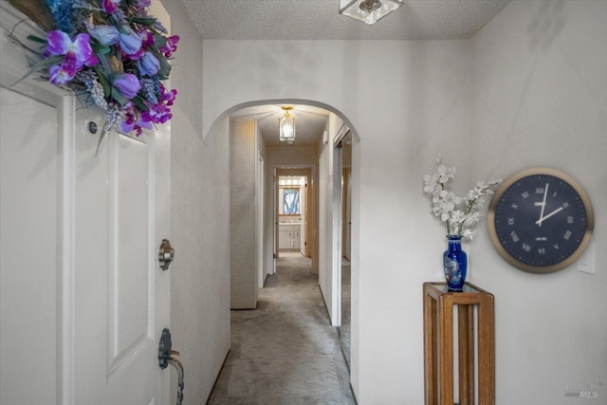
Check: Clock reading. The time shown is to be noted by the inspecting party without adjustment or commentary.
2:02
